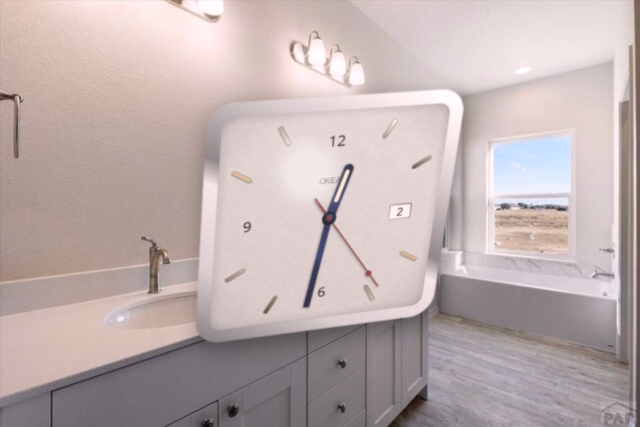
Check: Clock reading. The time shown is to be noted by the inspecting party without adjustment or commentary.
12:31:24
